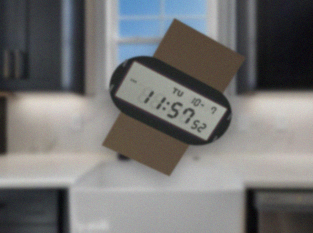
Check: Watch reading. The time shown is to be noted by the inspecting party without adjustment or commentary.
11:57:52
